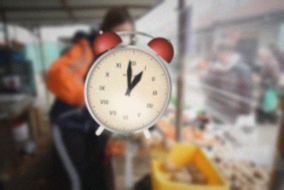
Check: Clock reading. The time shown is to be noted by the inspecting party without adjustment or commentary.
12:59
